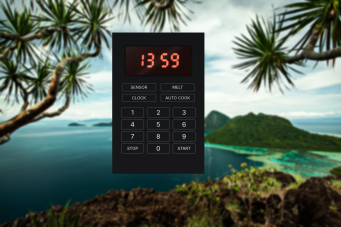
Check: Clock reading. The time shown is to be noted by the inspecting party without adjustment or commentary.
13:59
